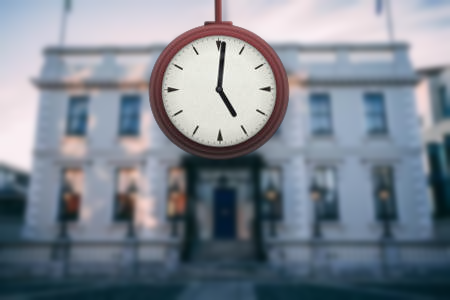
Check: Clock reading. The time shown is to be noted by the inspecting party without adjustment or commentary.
5:01
